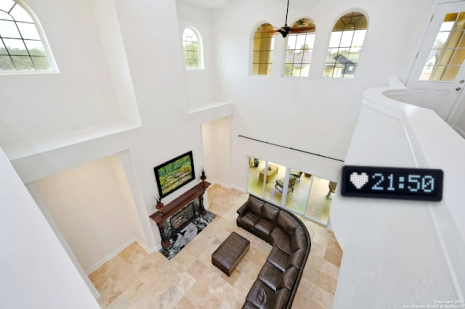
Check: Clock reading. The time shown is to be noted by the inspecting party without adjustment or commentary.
21:50
